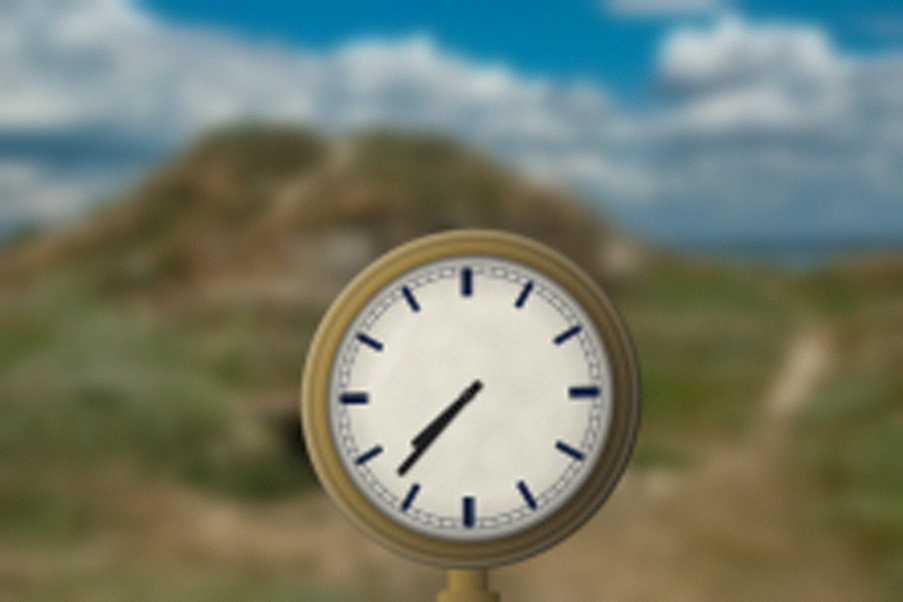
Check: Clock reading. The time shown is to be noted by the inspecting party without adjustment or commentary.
7:37
